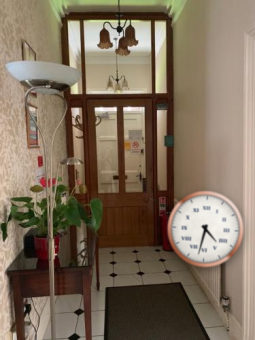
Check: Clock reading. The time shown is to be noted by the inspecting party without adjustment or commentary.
4:32
